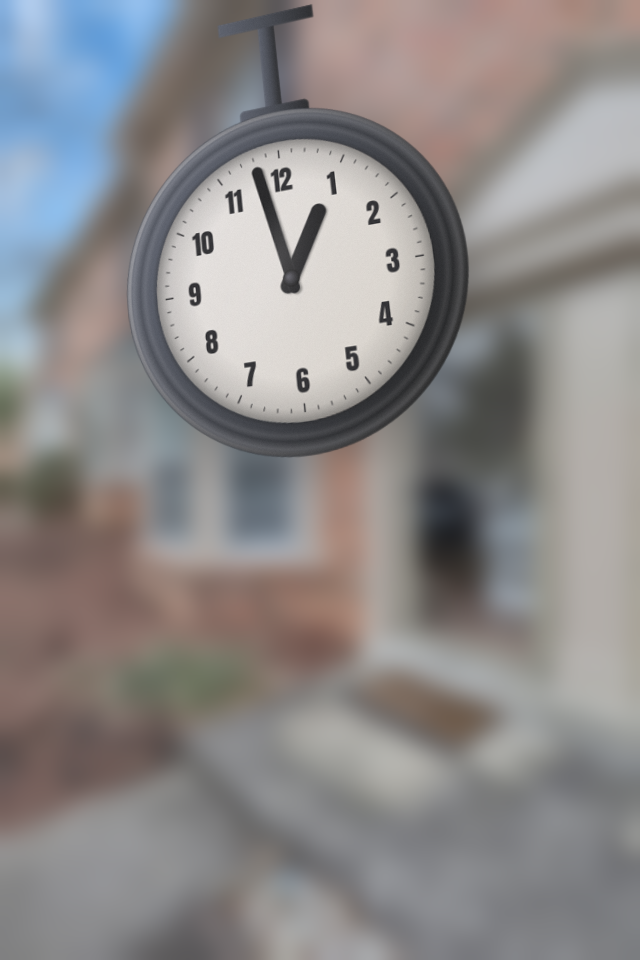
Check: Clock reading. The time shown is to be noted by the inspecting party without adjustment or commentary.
12:58
